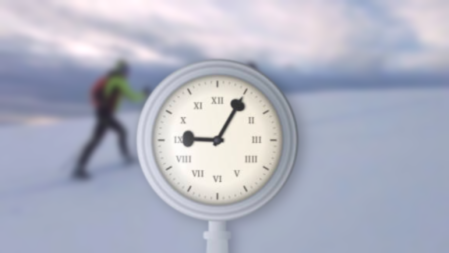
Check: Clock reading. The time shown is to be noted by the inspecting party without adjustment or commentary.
9:05
